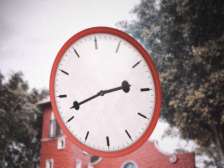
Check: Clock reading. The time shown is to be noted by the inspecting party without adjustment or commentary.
2:42
